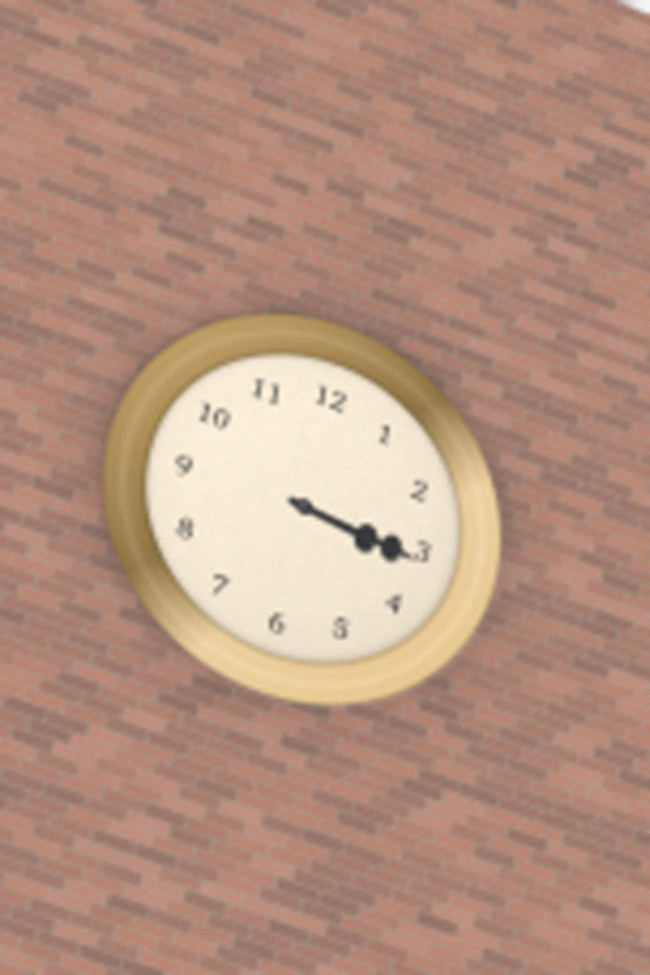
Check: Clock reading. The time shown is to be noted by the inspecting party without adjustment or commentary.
3:16
